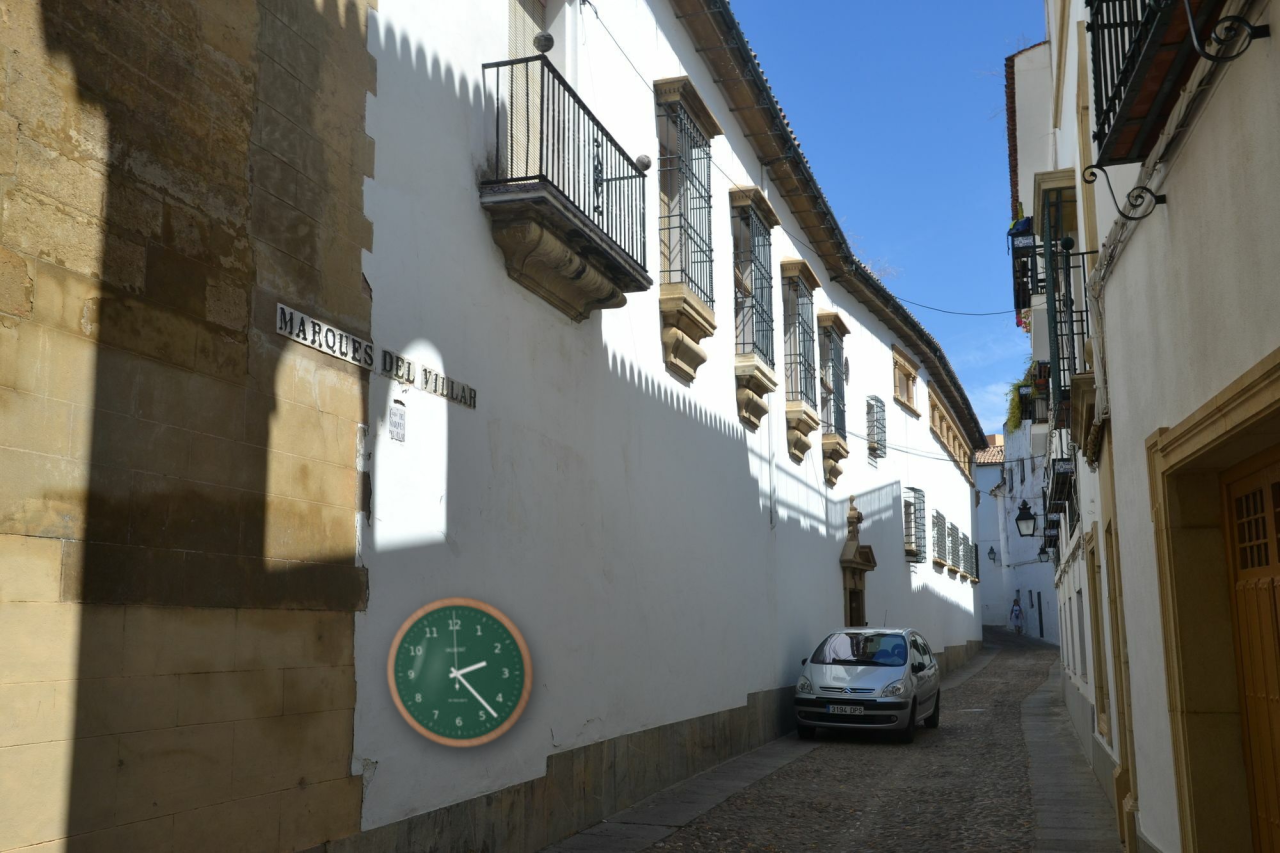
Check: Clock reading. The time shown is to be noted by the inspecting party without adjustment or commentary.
2:23:00
